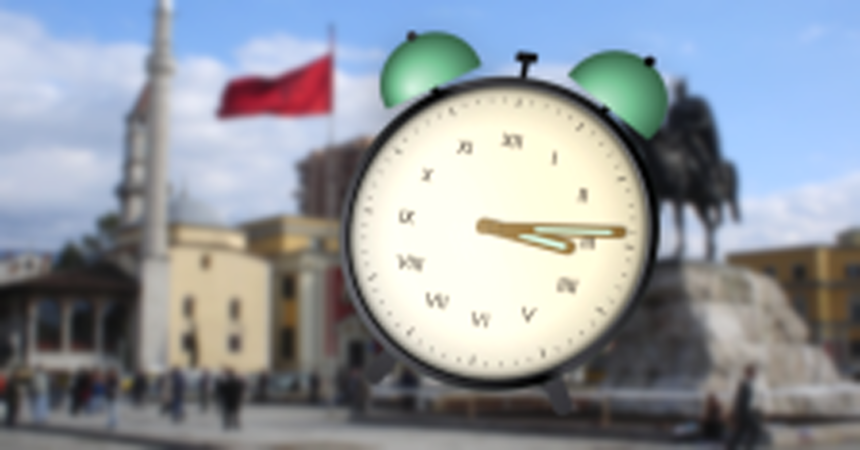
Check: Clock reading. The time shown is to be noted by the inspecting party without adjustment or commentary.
3:14
